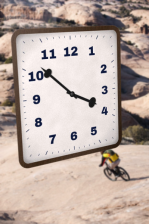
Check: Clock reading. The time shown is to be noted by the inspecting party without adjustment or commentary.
3:52
